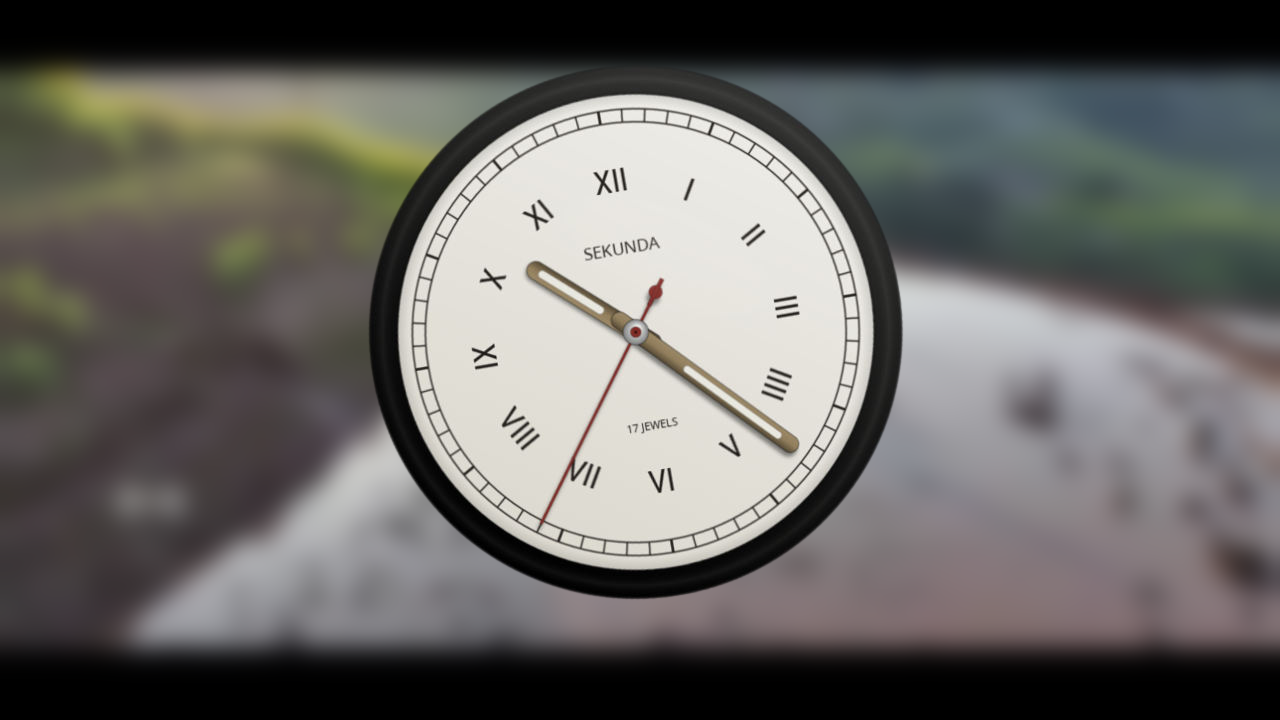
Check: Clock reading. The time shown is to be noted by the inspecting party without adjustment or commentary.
10:22:36
